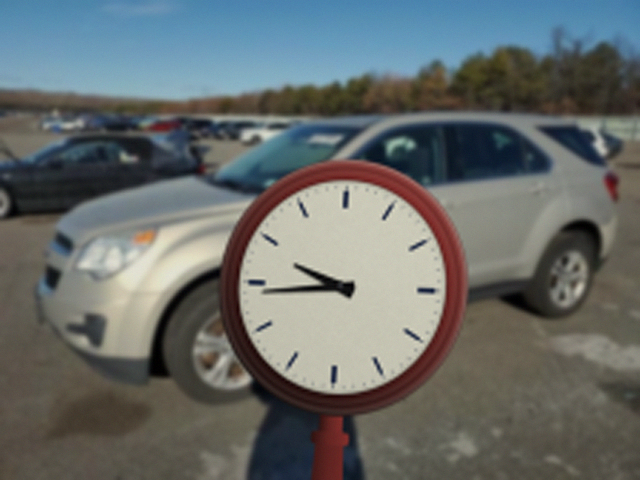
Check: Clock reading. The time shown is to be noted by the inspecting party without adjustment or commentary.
9:44
